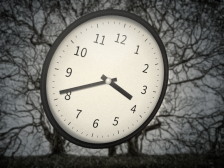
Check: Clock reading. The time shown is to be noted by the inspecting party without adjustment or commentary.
3:41
